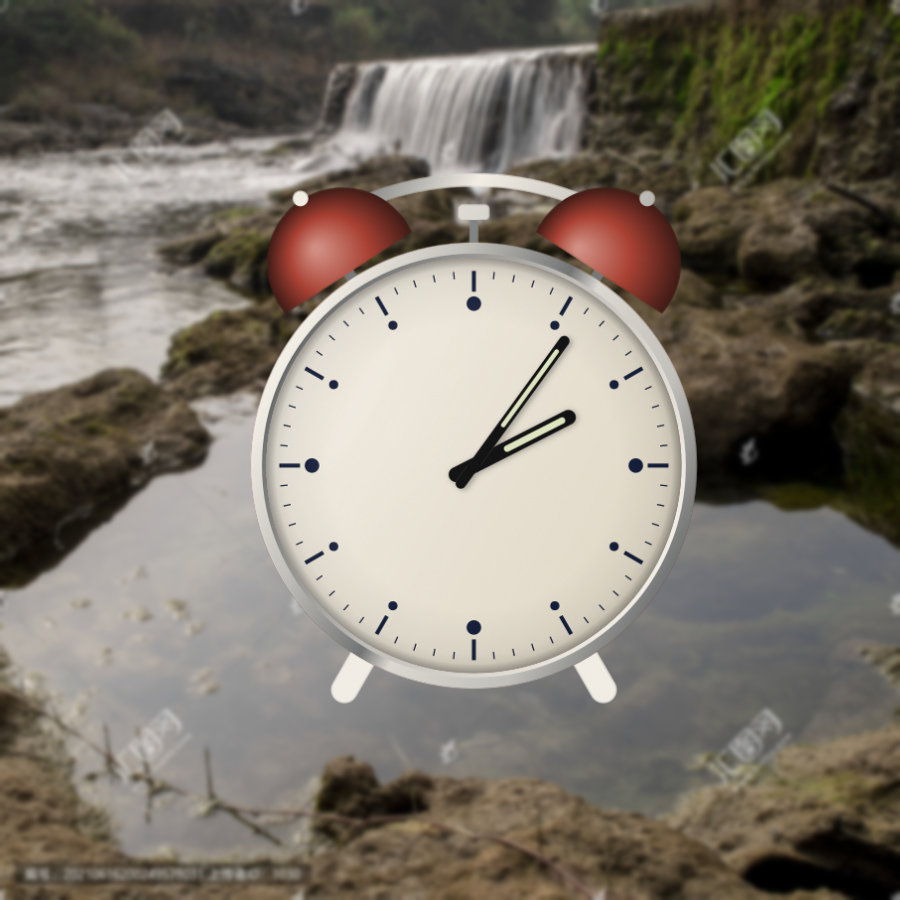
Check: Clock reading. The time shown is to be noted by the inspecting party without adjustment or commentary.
2:06
